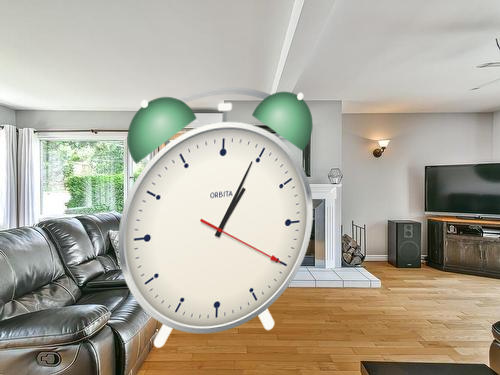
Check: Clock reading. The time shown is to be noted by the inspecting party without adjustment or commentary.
1:04:20
